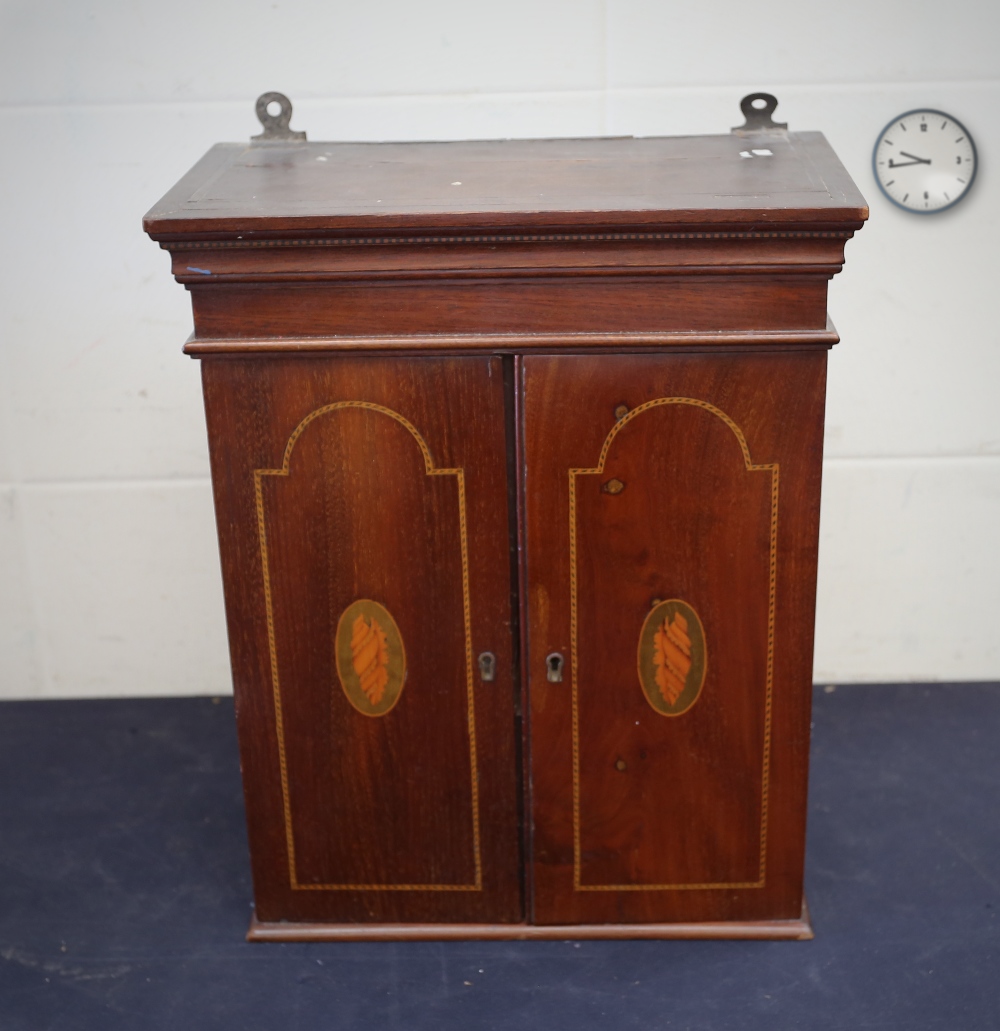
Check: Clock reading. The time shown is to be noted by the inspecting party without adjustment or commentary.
9:44
